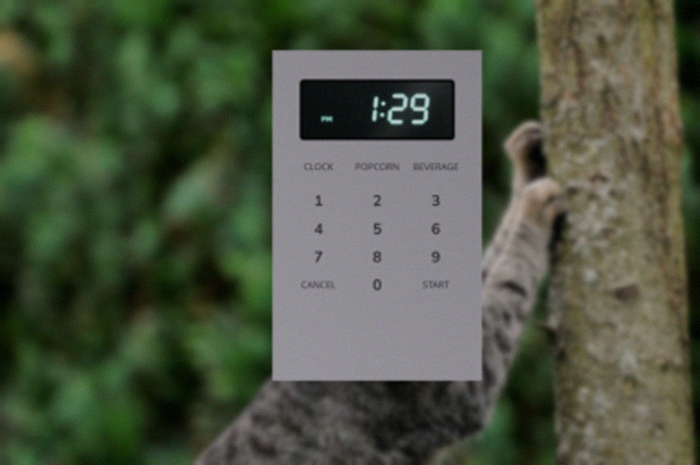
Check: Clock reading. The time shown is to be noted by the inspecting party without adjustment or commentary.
1:29
